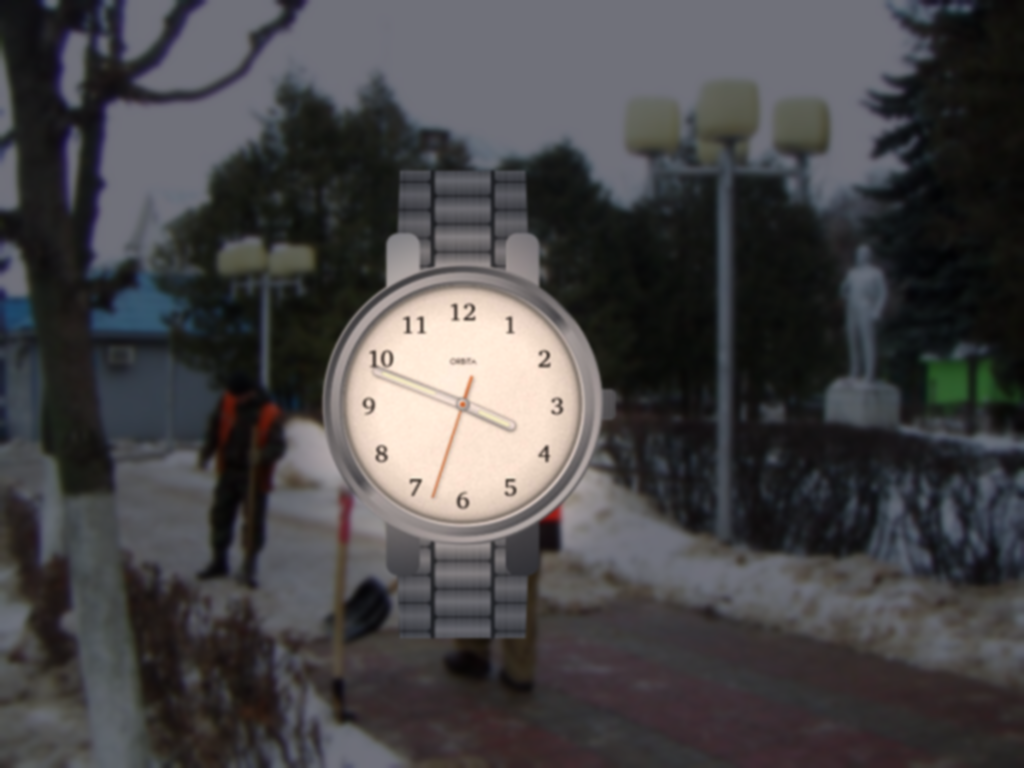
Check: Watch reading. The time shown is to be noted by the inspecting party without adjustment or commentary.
3:48:33
